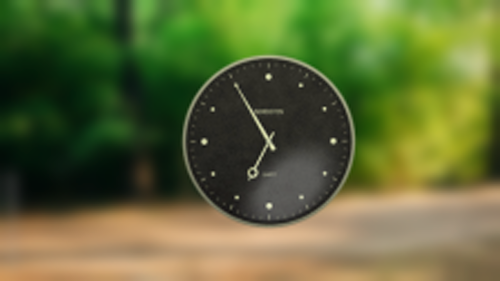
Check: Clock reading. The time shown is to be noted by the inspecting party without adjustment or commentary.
6:55
